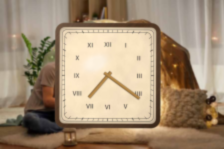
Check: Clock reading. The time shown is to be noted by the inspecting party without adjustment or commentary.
7:21
